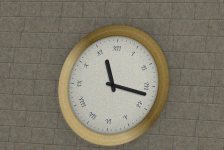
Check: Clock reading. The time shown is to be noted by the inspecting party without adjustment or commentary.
11:17
